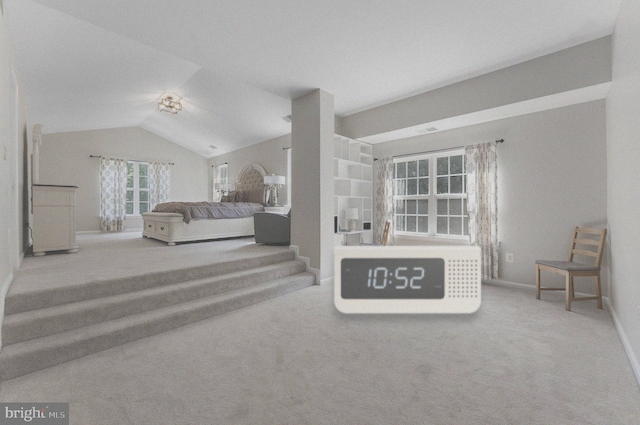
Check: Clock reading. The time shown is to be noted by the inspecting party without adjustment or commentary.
10:52
